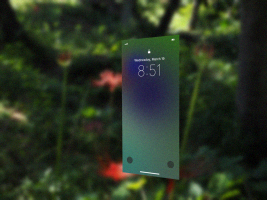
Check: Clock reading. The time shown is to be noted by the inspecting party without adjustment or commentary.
8:51
